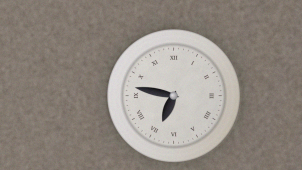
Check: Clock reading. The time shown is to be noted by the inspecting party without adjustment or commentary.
6:47
